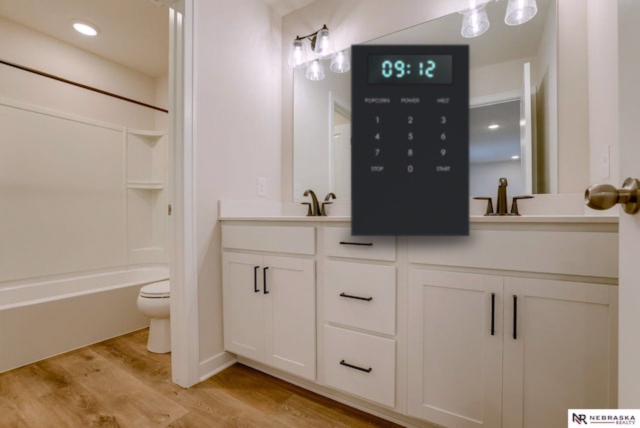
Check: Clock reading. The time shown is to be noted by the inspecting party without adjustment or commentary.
9:12
